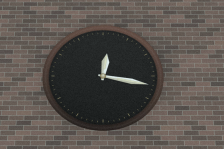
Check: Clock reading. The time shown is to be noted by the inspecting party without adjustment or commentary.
12:17
